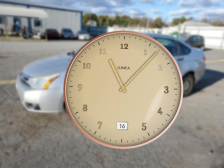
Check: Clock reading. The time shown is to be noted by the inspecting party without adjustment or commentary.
11:07
